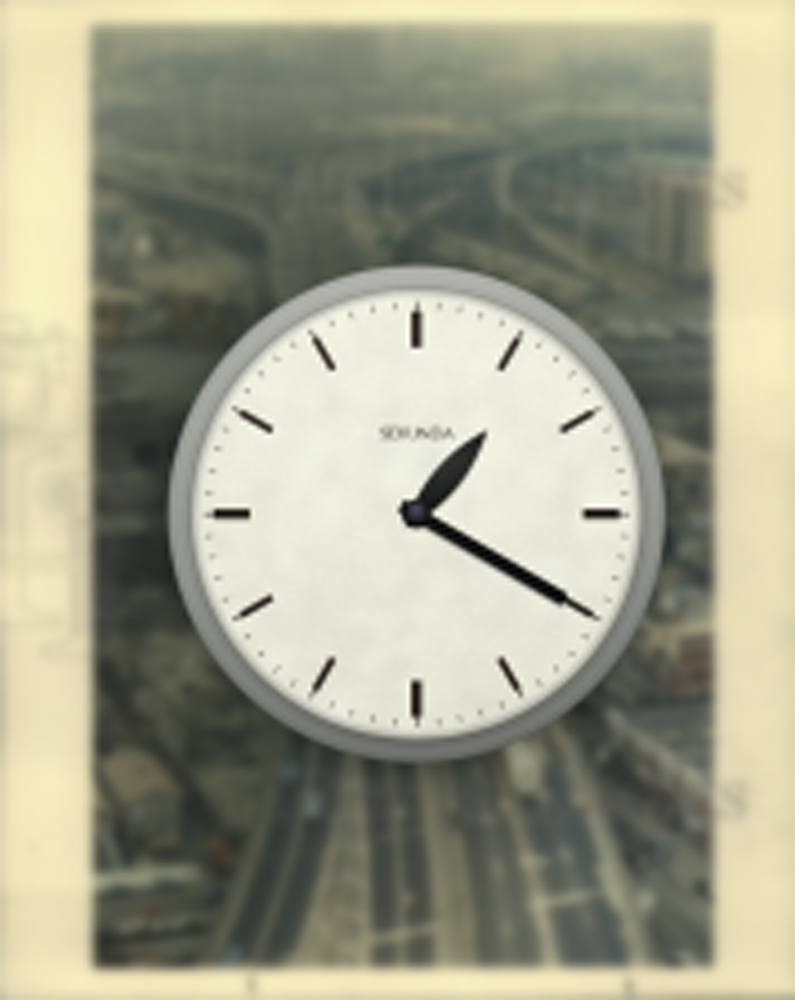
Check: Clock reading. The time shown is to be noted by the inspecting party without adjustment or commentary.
1:20
